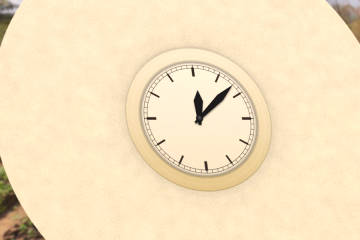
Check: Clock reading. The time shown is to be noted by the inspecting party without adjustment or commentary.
12:08
